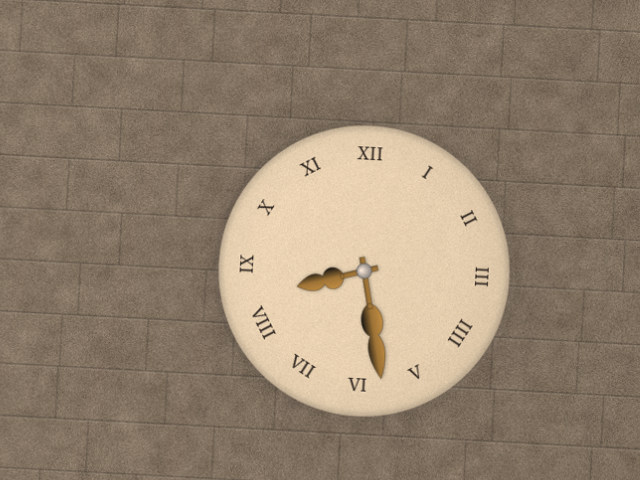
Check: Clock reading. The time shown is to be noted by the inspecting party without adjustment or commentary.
8:28
